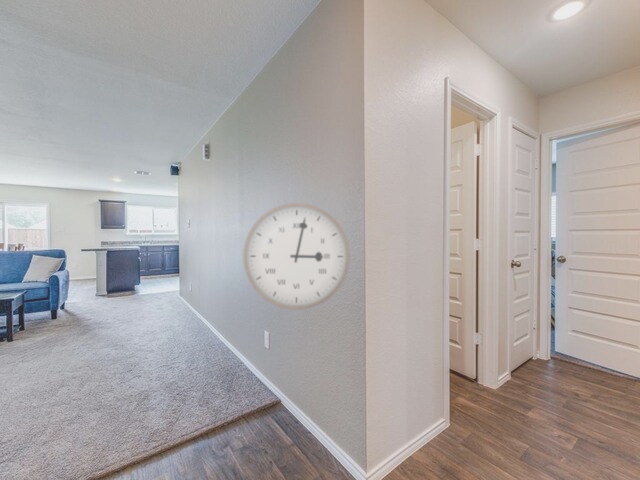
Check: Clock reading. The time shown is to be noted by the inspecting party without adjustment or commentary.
3:02
